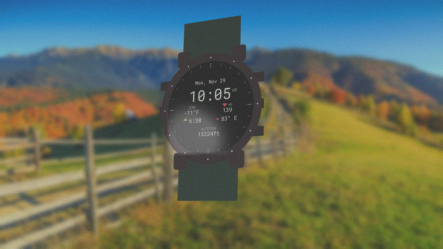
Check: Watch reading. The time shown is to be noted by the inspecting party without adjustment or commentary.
10:05
